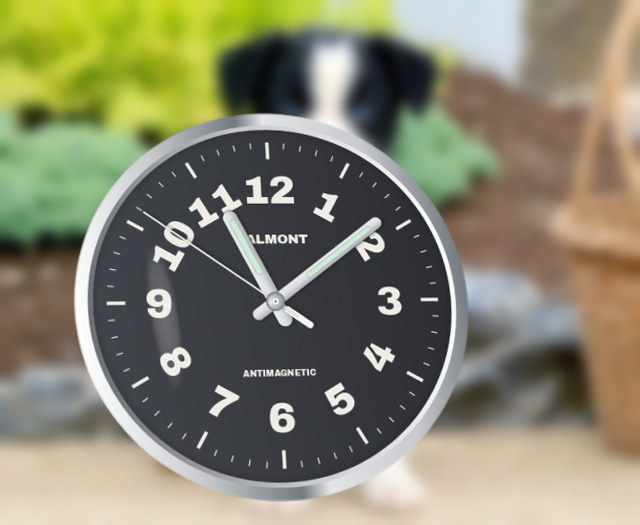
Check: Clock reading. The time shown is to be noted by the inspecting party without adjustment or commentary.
11:08:51
